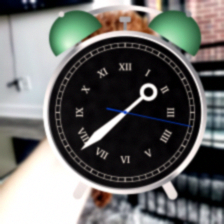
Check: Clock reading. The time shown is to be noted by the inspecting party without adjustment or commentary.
1:38:17
